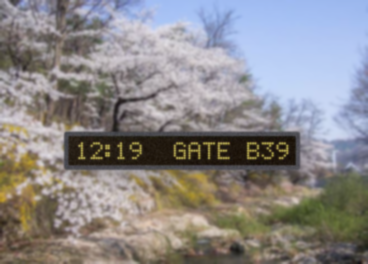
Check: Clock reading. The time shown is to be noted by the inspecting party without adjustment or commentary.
12:19
